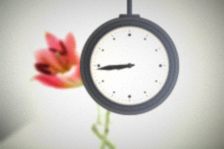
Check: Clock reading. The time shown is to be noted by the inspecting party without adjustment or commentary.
8:44
